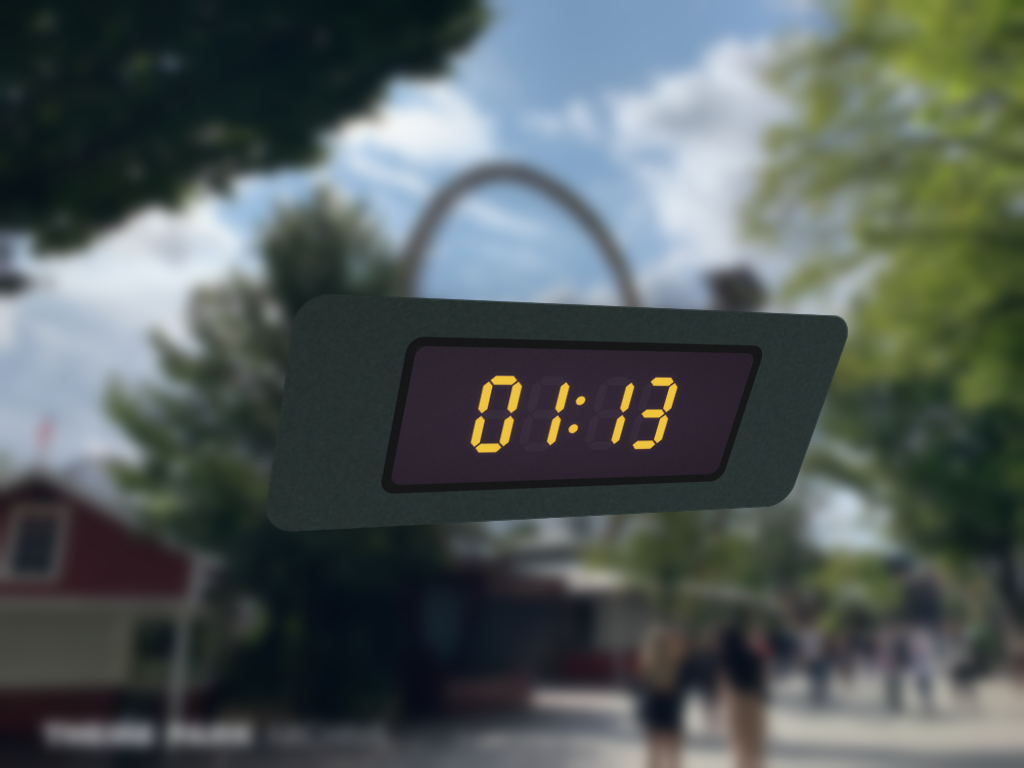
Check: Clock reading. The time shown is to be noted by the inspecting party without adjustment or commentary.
1:13
